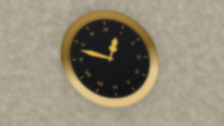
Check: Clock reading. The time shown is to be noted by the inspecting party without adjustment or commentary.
12:48
